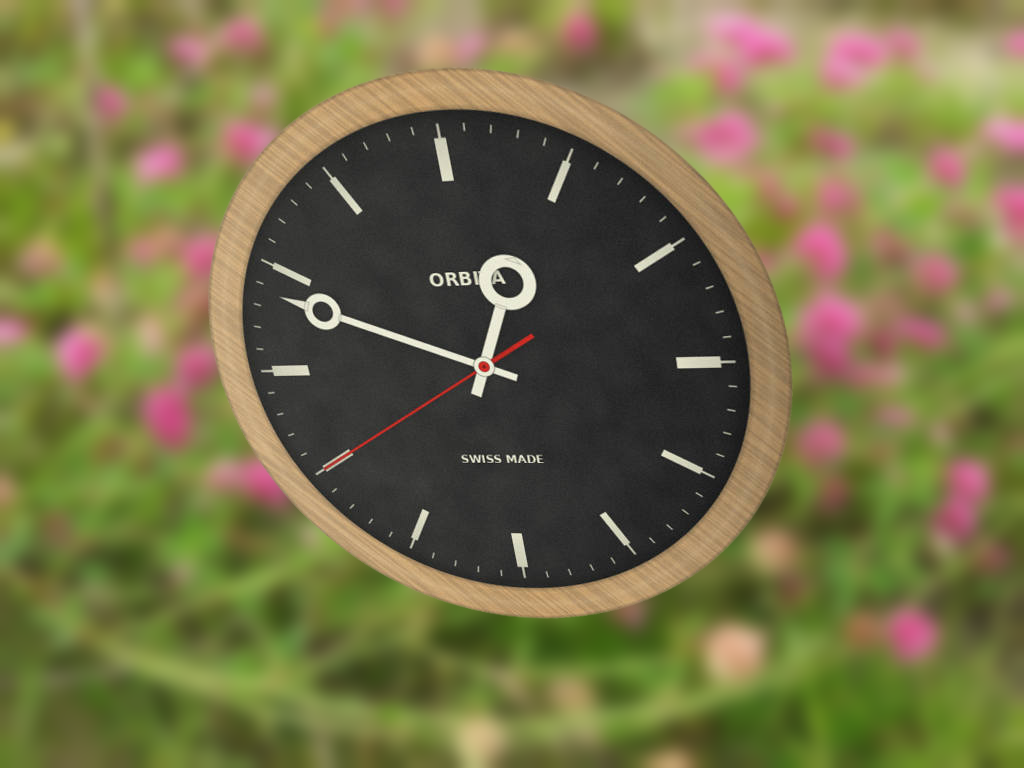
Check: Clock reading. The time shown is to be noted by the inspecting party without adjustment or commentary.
12:48:40
